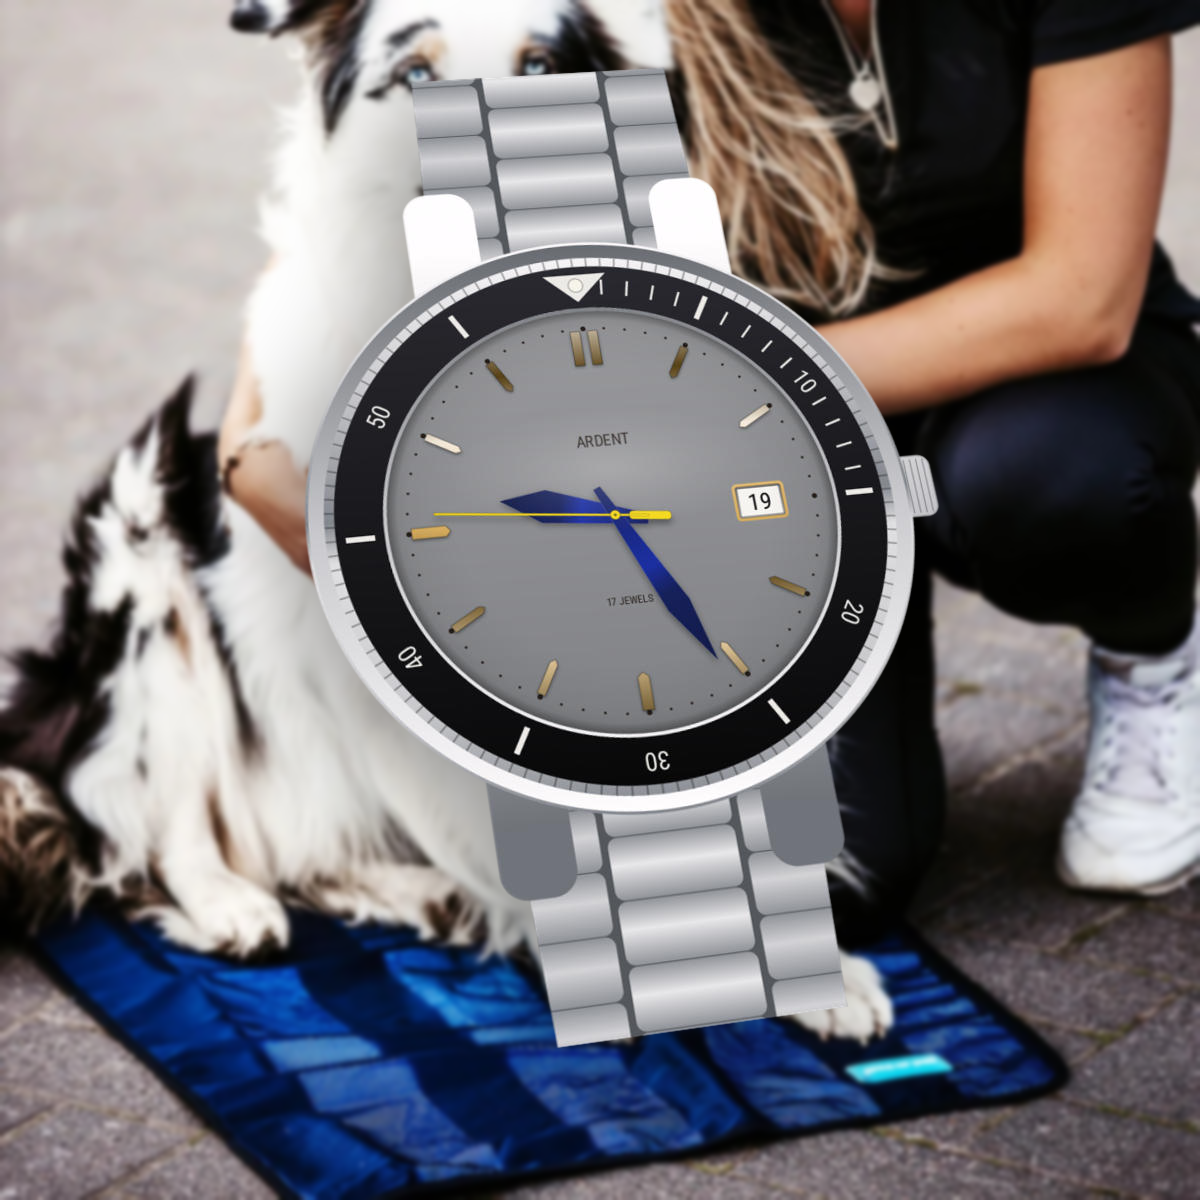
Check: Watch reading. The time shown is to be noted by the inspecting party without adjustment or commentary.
9:25:46
